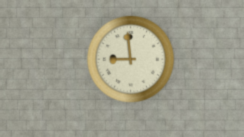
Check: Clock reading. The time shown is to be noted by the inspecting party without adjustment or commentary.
8:59
